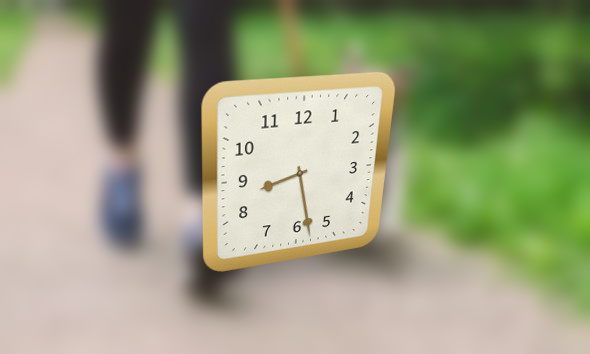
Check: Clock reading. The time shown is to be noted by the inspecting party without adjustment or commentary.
8:28
